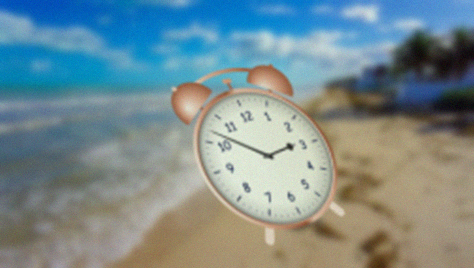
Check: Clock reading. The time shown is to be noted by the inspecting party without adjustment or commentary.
2:52
